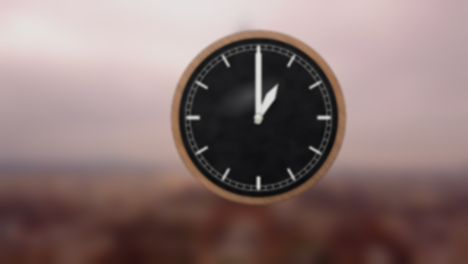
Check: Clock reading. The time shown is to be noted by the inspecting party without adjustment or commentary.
1:00
